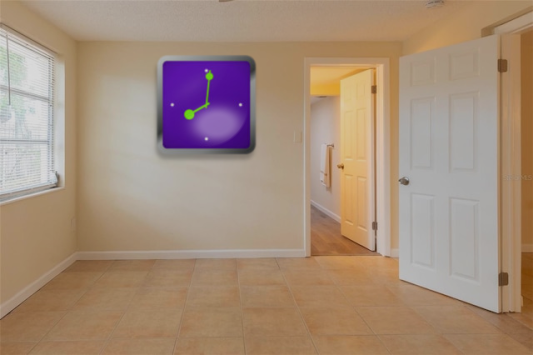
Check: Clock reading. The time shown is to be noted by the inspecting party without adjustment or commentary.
8:01
